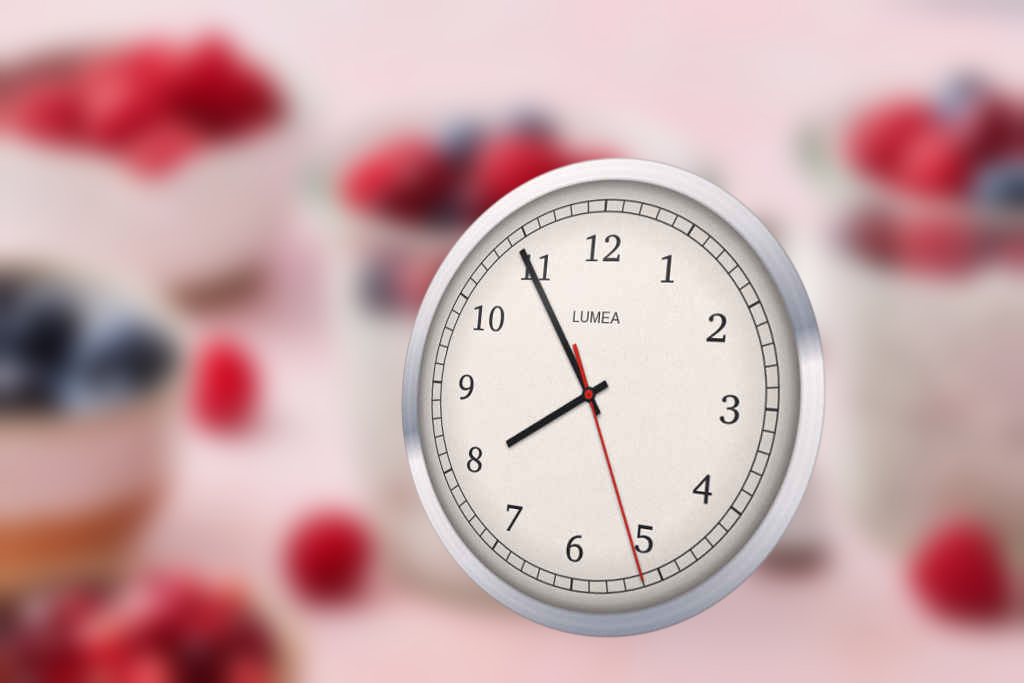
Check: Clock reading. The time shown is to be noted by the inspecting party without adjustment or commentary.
7:54:26
